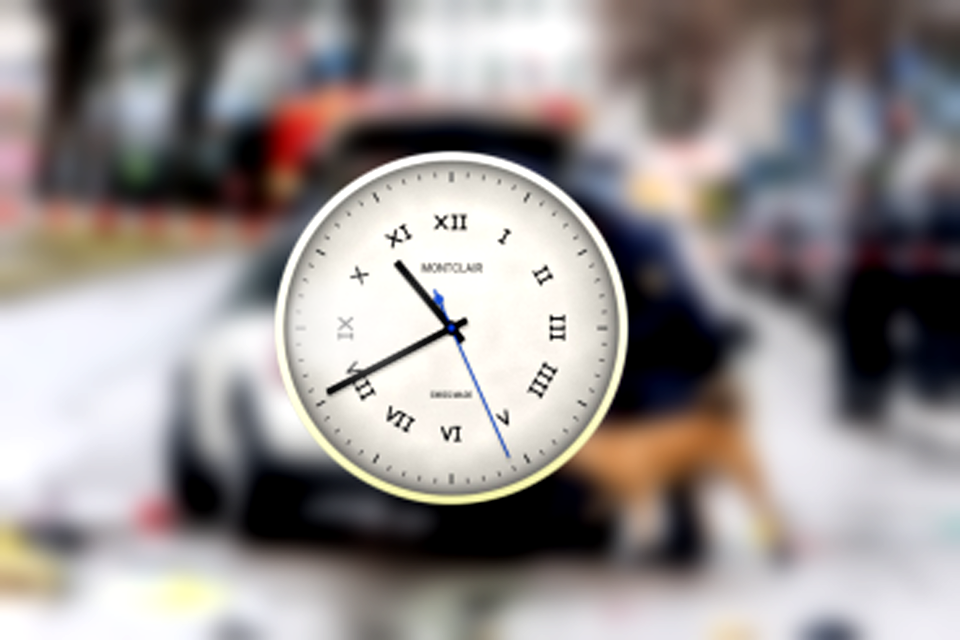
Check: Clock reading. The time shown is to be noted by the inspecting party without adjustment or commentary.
10:40:26
